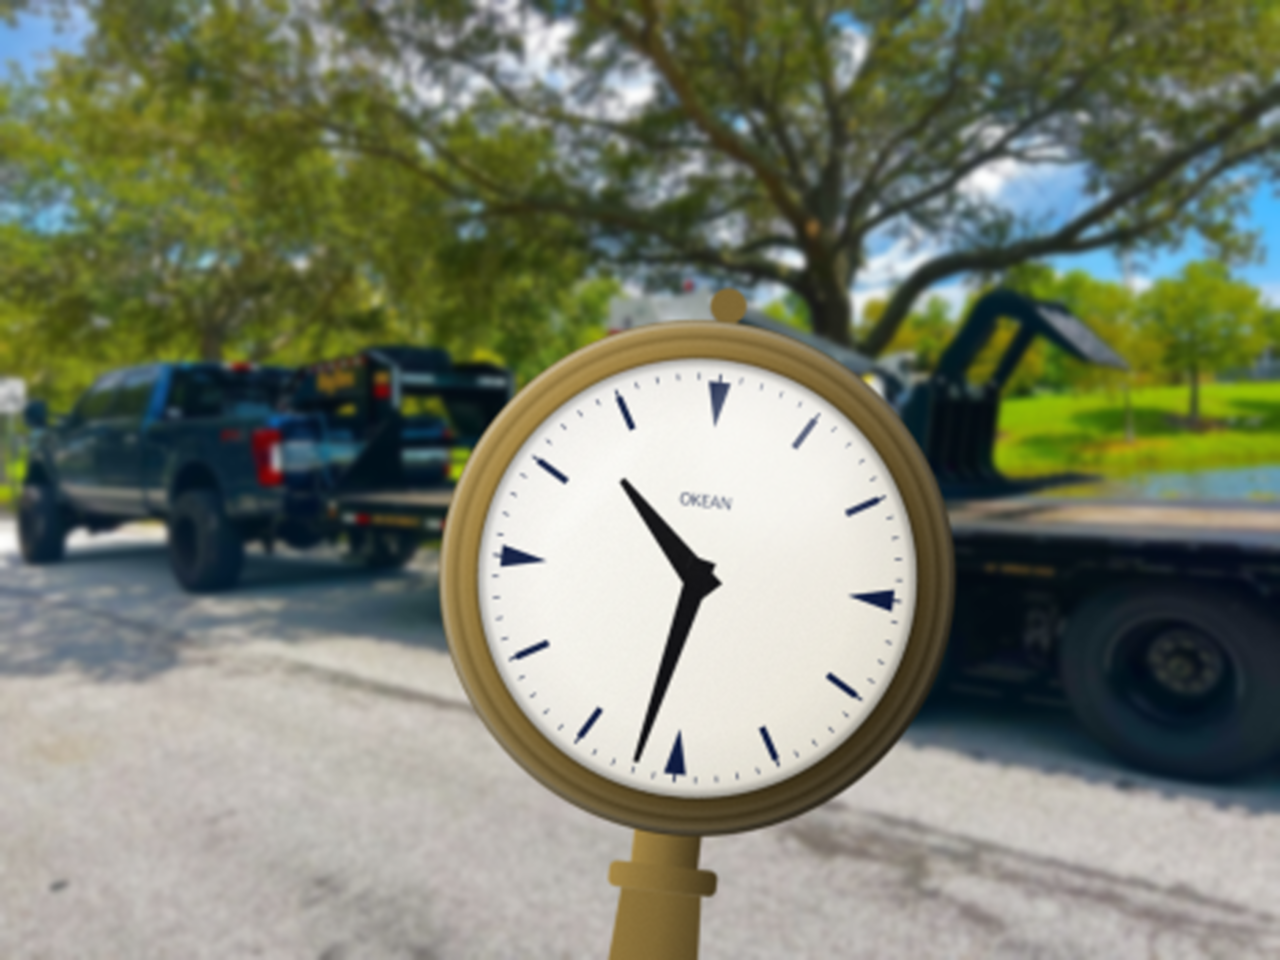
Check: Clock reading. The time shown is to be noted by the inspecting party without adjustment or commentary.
10:32
